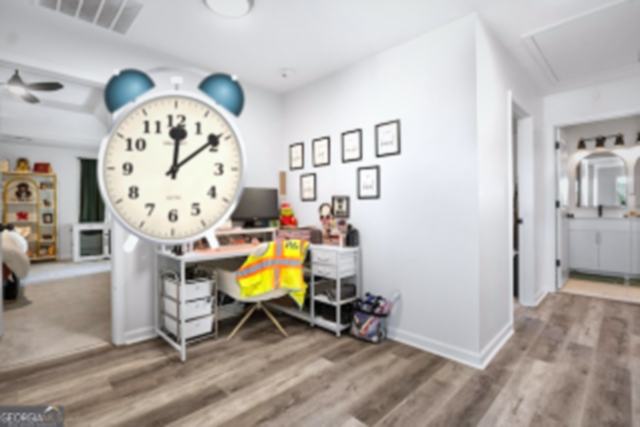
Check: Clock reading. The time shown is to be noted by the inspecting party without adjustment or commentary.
12:09
